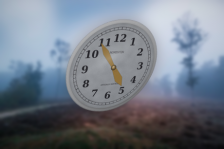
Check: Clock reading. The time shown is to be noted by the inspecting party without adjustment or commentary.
4:54
